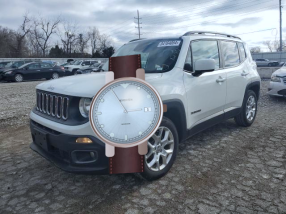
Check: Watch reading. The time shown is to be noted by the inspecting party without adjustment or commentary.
2:55
